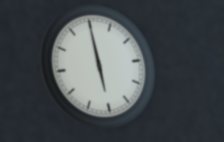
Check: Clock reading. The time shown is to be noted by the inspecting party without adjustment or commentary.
6:00
